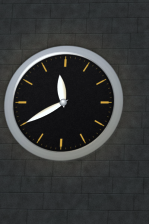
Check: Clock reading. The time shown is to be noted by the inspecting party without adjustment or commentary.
11:40
